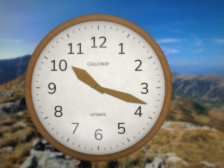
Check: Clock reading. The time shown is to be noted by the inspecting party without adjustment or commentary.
10:18
